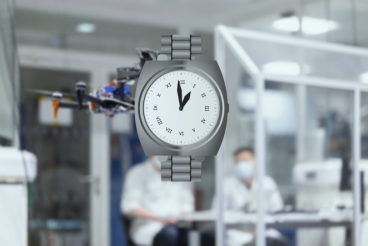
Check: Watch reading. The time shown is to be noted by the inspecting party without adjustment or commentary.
12:59
